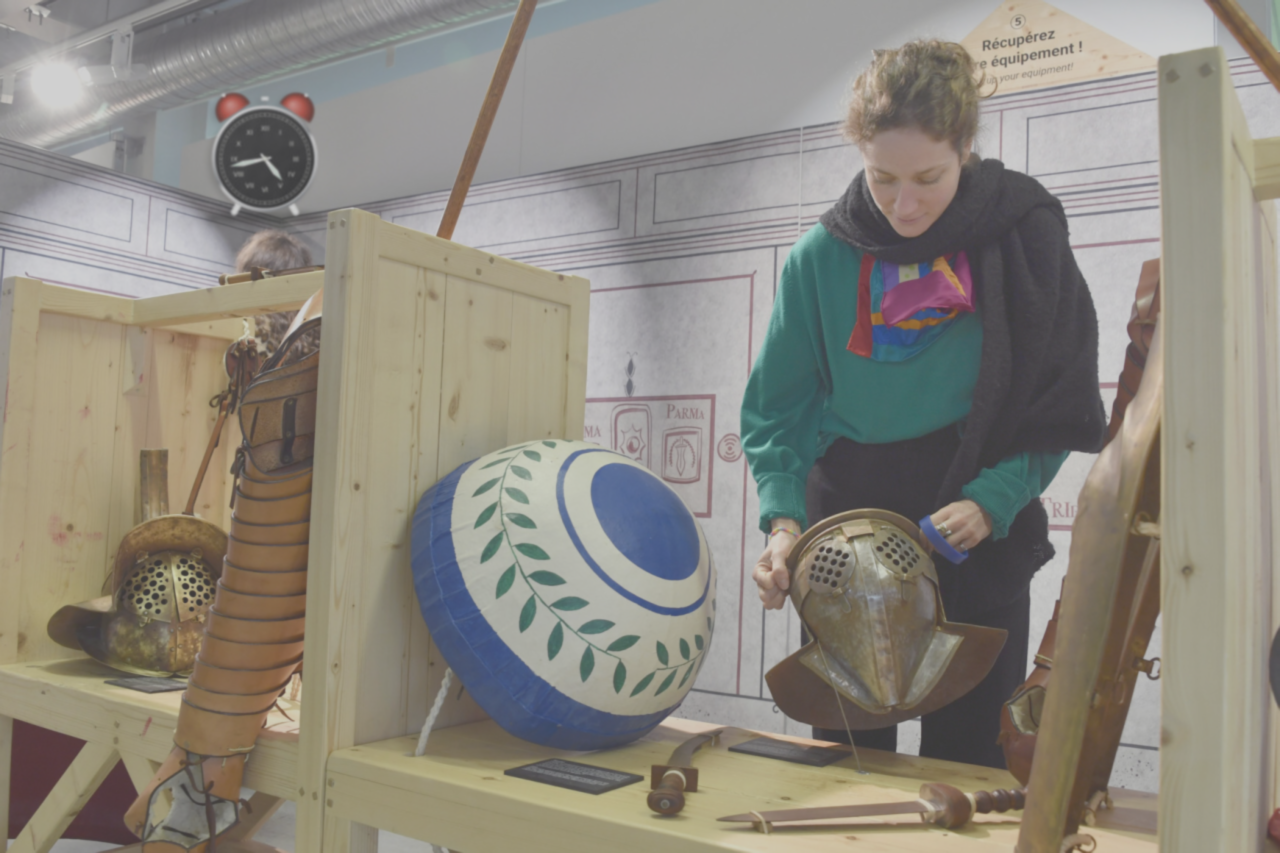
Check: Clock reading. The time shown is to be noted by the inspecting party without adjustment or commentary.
4:43
